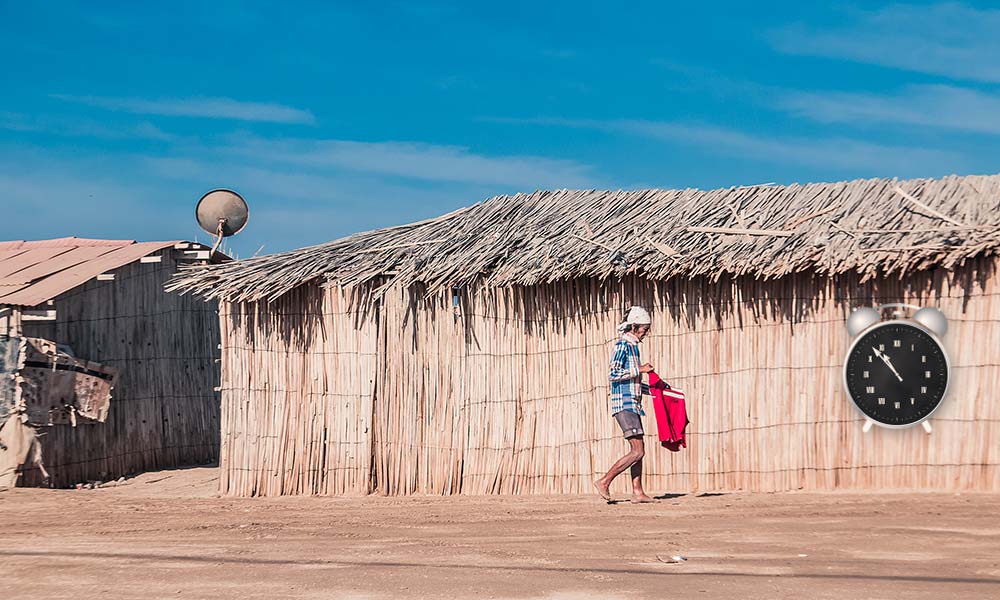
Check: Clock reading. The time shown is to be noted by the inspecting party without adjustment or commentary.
10:53
